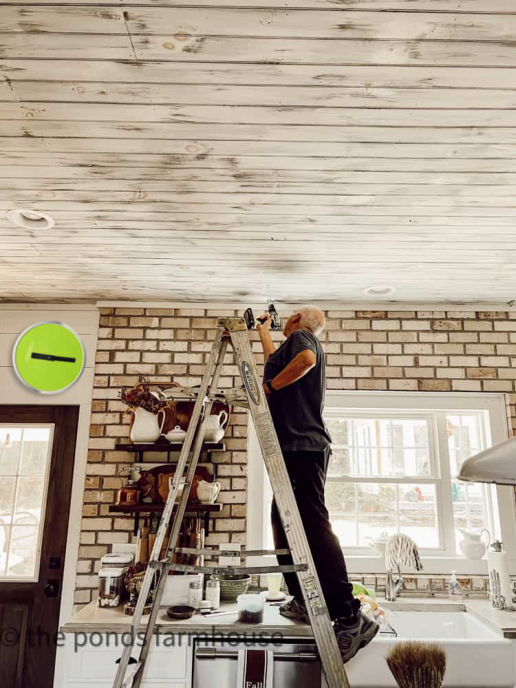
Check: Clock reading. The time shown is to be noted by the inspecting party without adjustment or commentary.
9:16
